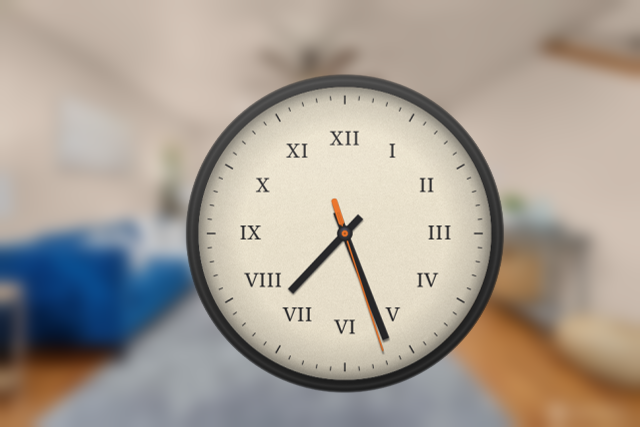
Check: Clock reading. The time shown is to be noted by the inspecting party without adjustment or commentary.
7:26:27
